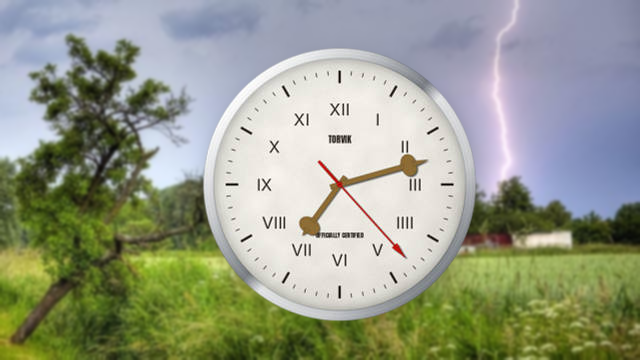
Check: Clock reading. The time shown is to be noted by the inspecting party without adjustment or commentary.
7:12:23
